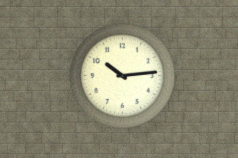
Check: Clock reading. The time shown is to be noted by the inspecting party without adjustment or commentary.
10:14
